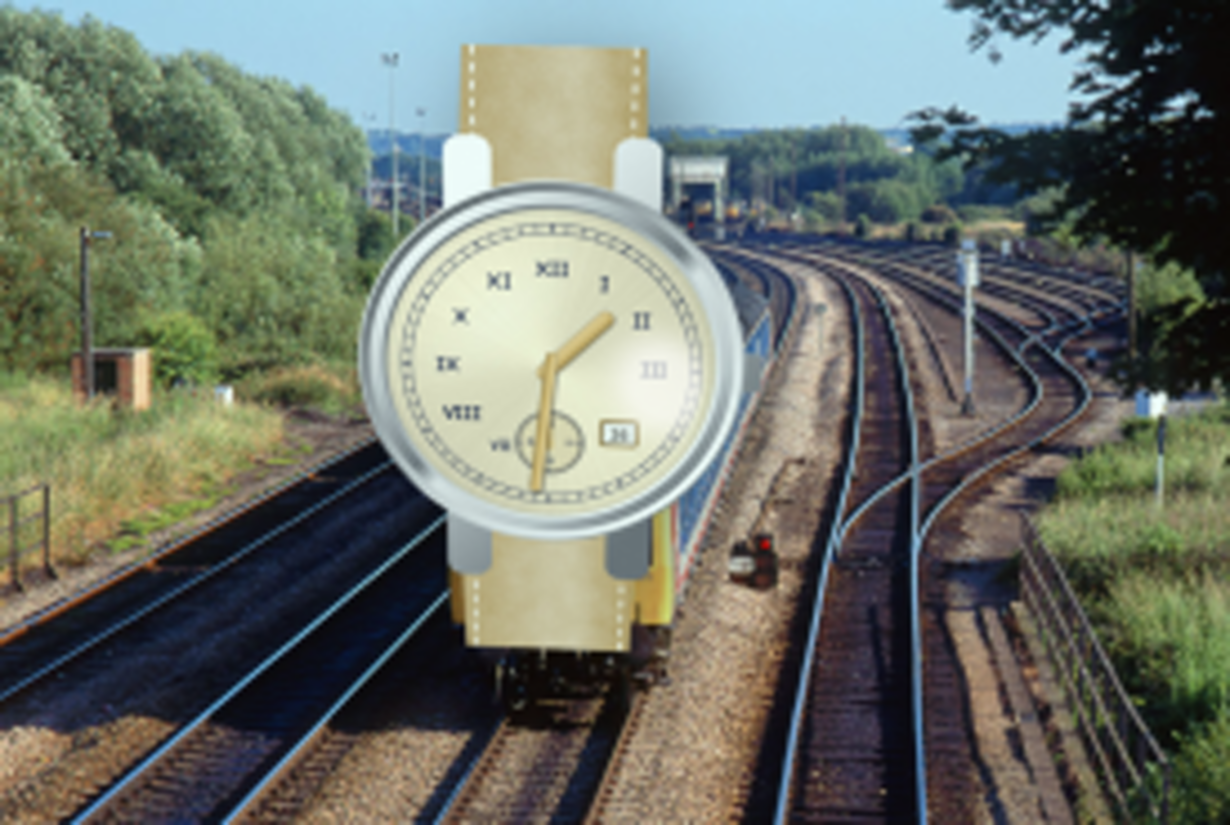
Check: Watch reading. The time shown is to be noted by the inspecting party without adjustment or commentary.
1:31
